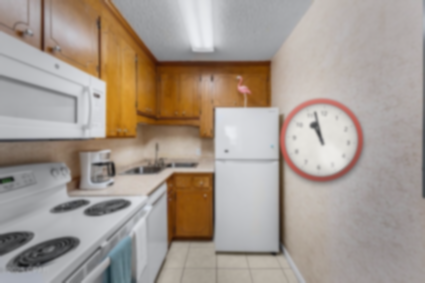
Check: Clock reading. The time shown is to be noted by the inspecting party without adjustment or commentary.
10:57
